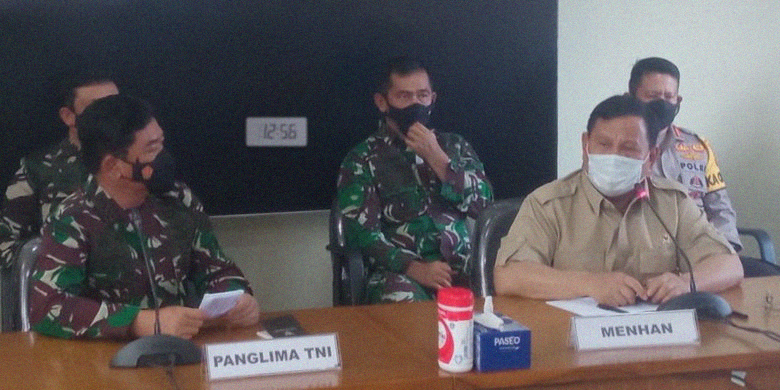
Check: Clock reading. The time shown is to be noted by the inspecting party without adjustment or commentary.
12:56
